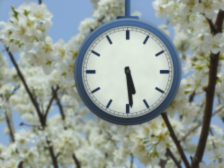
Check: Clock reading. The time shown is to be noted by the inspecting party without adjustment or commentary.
5:29
